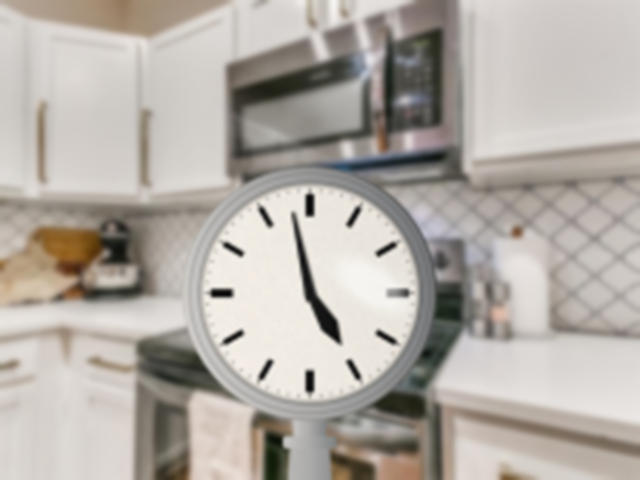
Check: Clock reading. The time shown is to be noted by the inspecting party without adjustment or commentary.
4:58
